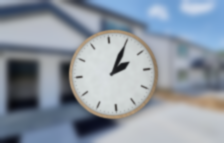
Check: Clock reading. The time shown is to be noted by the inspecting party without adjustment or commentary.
2:05
